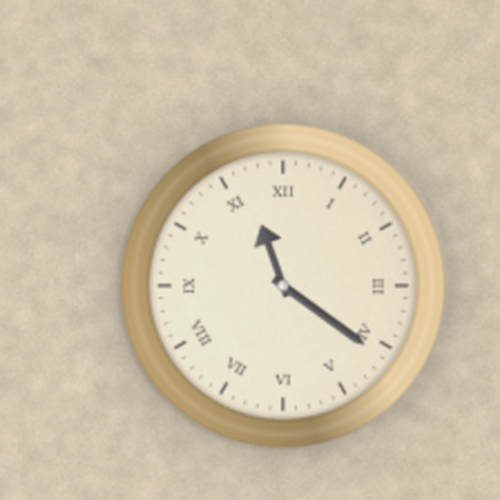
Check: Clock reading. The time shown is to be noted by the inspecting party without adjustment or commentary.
11:21
